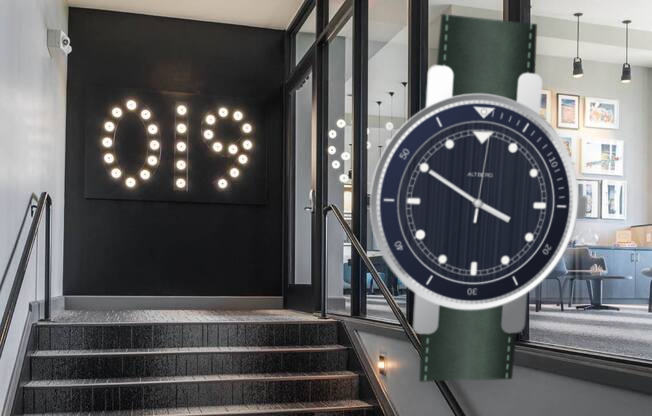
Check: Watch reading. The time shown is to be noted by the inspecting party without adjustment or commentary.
3:50:01
